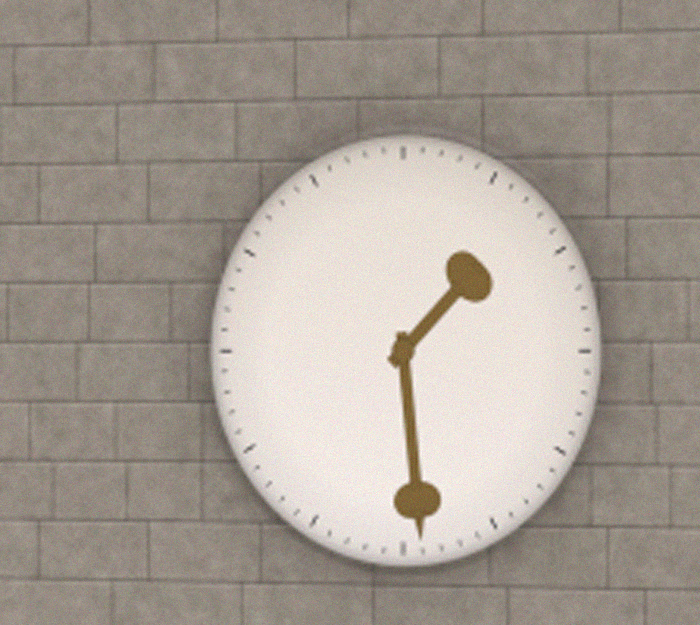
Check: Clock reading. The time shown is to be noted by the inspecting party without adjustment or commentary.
1:29
